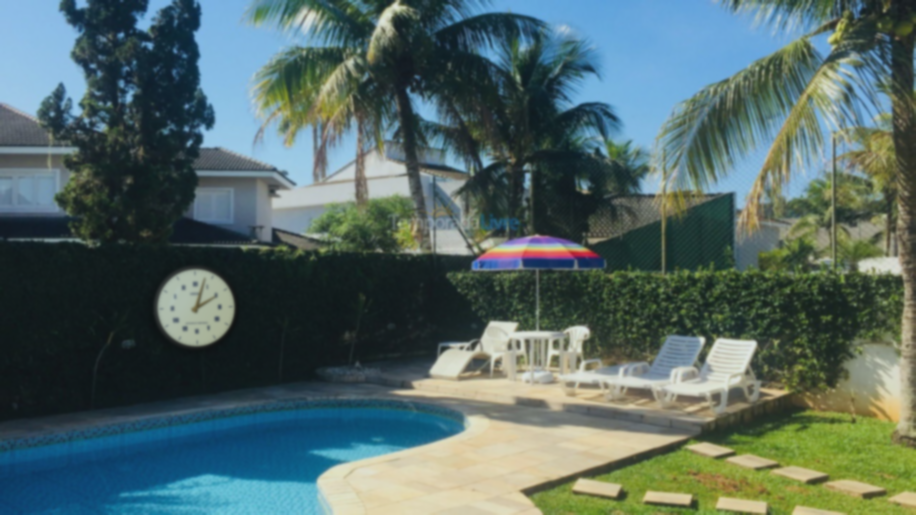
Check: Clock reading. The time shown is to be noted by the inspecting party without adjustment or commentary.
2:03
